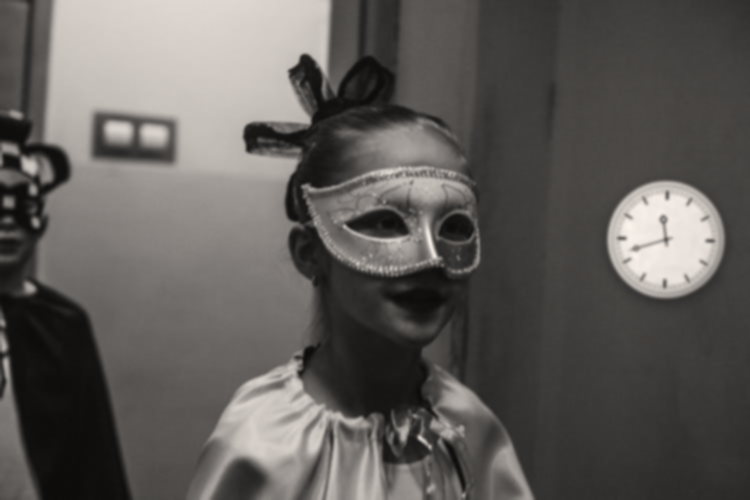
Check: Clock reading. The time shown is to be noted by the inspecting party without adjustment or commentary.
11:42
